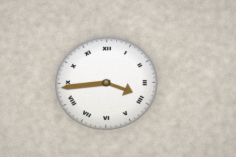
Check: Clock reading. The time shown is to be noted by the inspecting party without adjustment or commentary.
3:44
